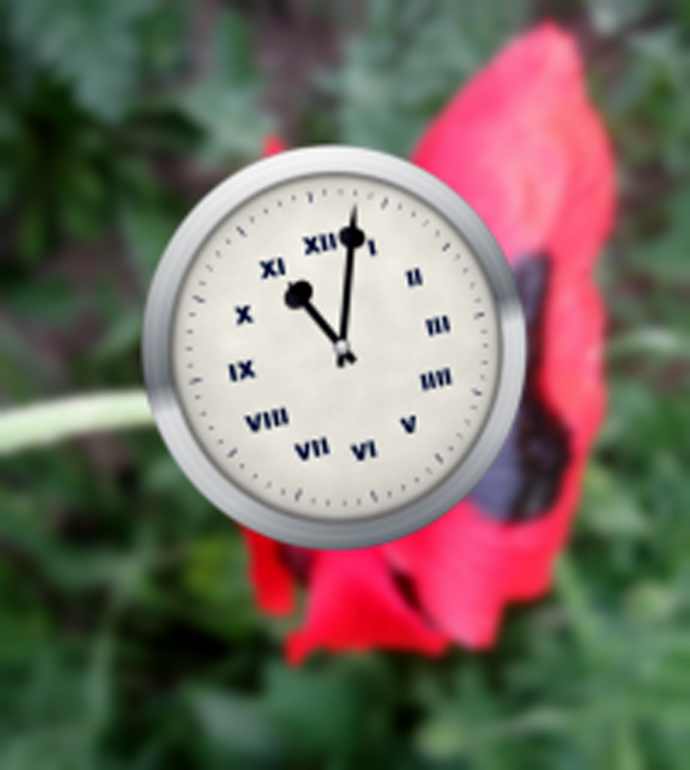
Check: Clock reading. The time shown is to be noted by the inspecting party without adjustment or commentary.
11:03
